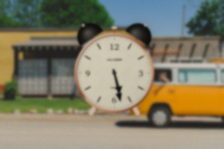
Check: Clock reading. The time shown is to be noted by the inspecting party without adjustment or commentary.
5:28
